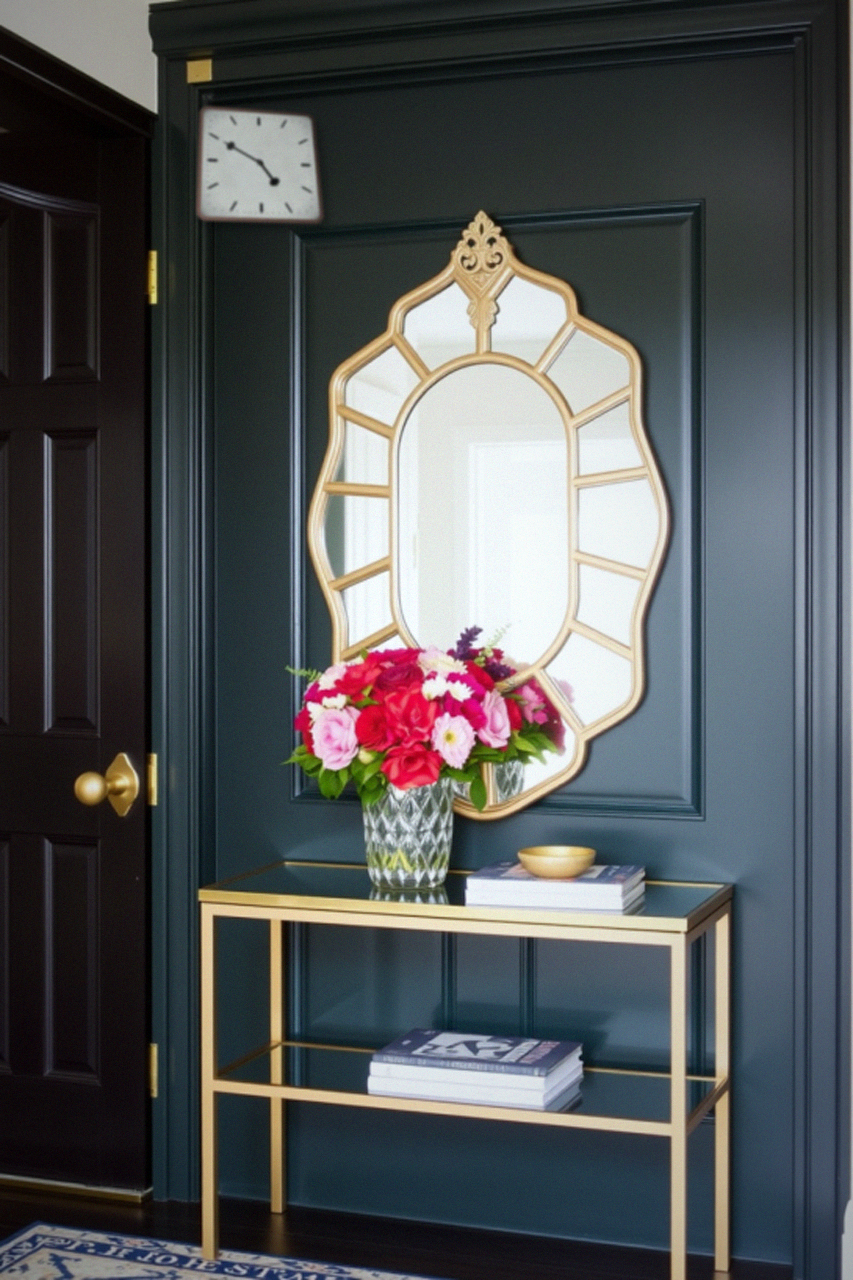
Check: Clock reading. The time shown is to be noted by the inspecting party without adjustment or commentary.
4:50
